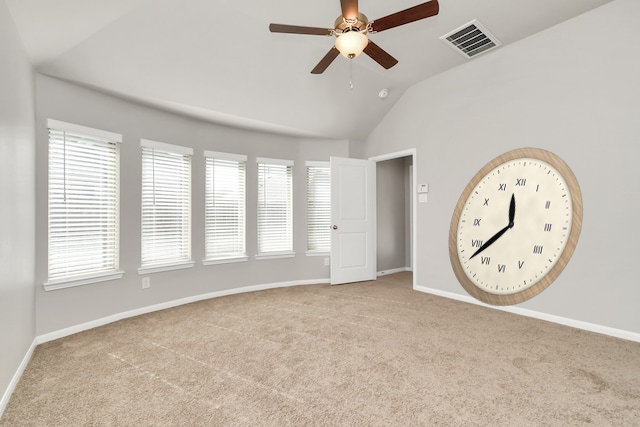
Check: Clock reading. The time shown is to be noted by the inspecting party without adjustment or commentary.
11:38
